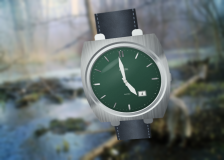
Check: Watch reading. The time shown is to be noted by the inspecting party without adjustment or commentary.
4:59
